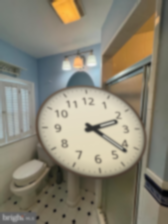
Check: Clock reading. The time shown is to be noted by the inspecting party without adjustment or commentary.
2:22
